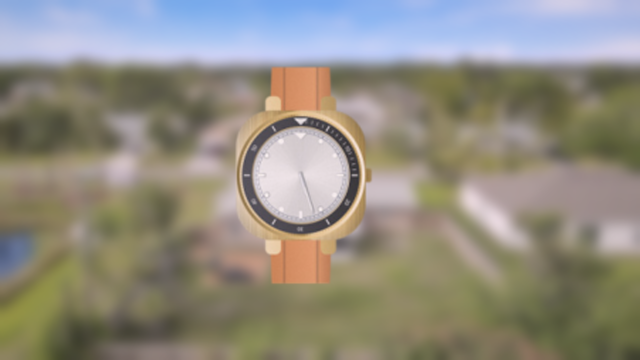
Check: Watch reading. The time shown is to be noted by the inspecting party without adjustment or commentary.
5:27
